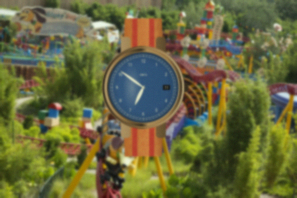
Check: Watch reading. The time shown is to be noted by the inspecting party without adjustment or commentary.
6:51
